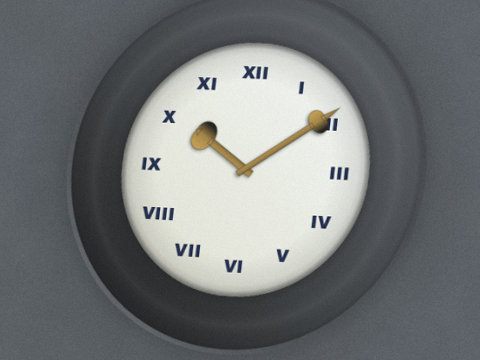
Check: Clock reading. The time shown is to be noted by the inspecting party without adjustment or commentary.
10:09
